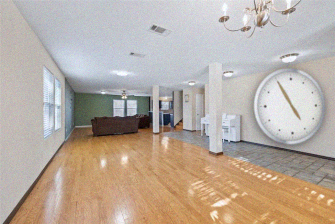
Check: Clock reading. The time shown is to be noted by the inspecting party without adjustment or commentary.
4:55
